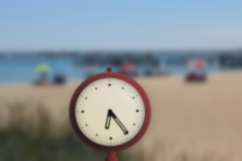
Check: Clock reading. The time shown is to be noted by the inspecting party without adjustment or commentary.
6:24
